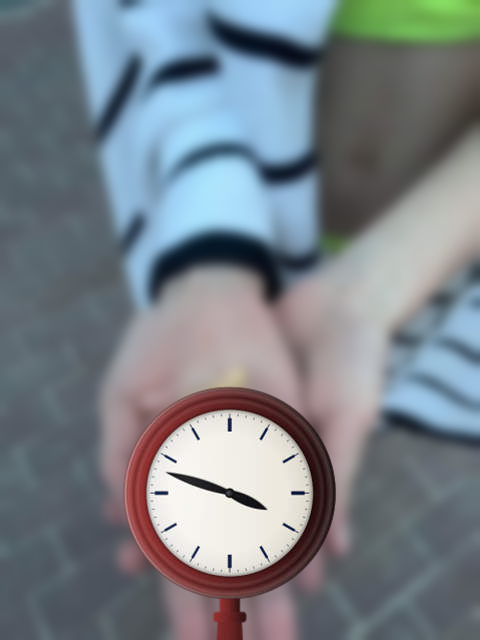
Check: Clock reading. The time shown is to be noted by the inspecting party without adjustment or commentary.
3:48
